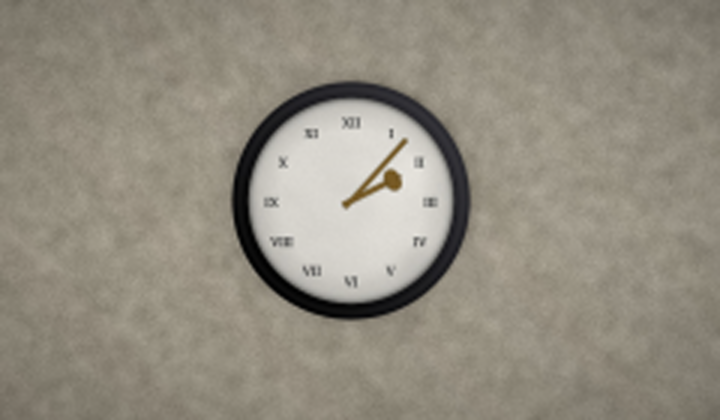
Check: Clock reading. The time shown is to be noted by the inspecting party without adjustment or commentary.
2:07
